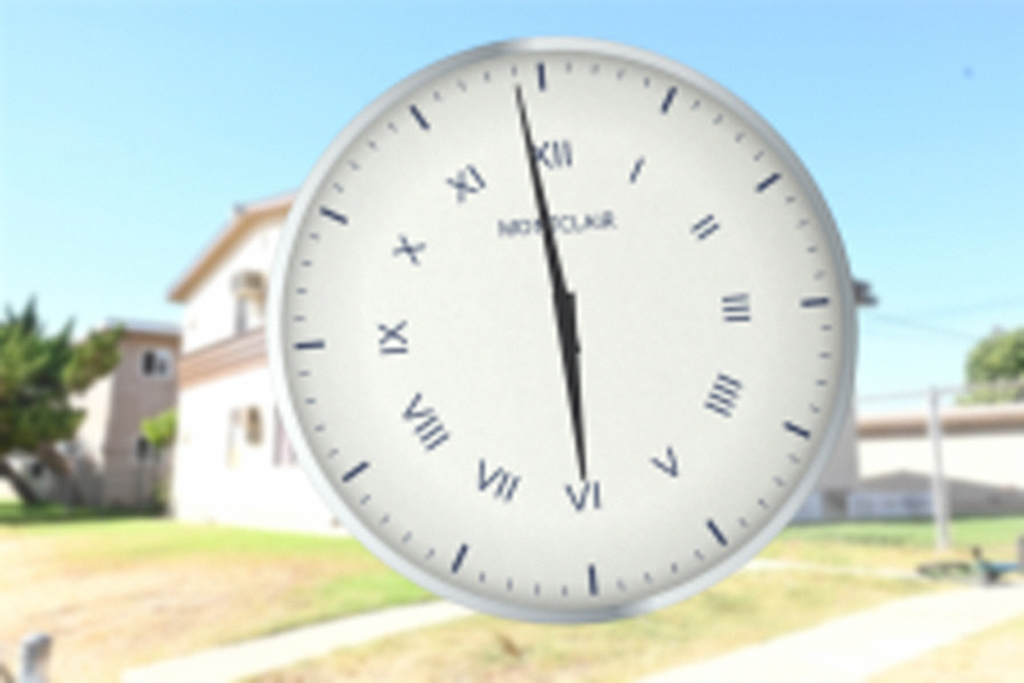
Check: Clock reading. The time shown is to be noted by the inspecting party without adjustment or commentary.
5:59
